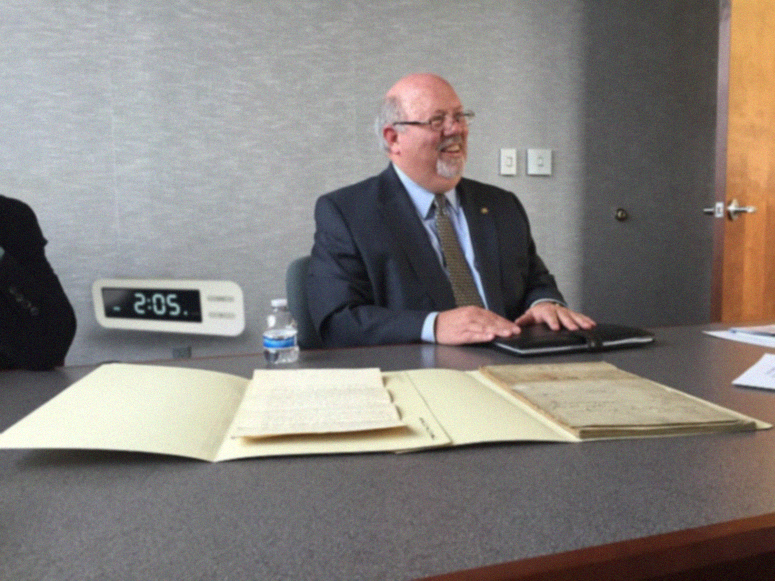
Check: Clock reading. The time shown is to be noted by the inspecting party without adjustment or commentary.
2:05
